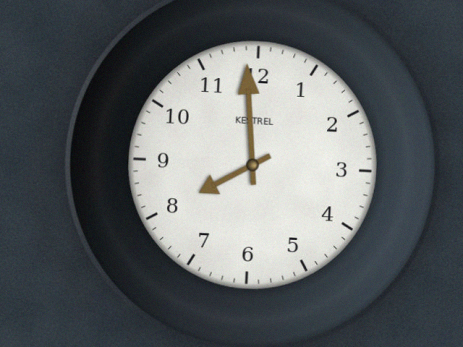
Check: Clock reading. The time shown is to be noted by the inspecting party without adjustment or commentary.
7:59
